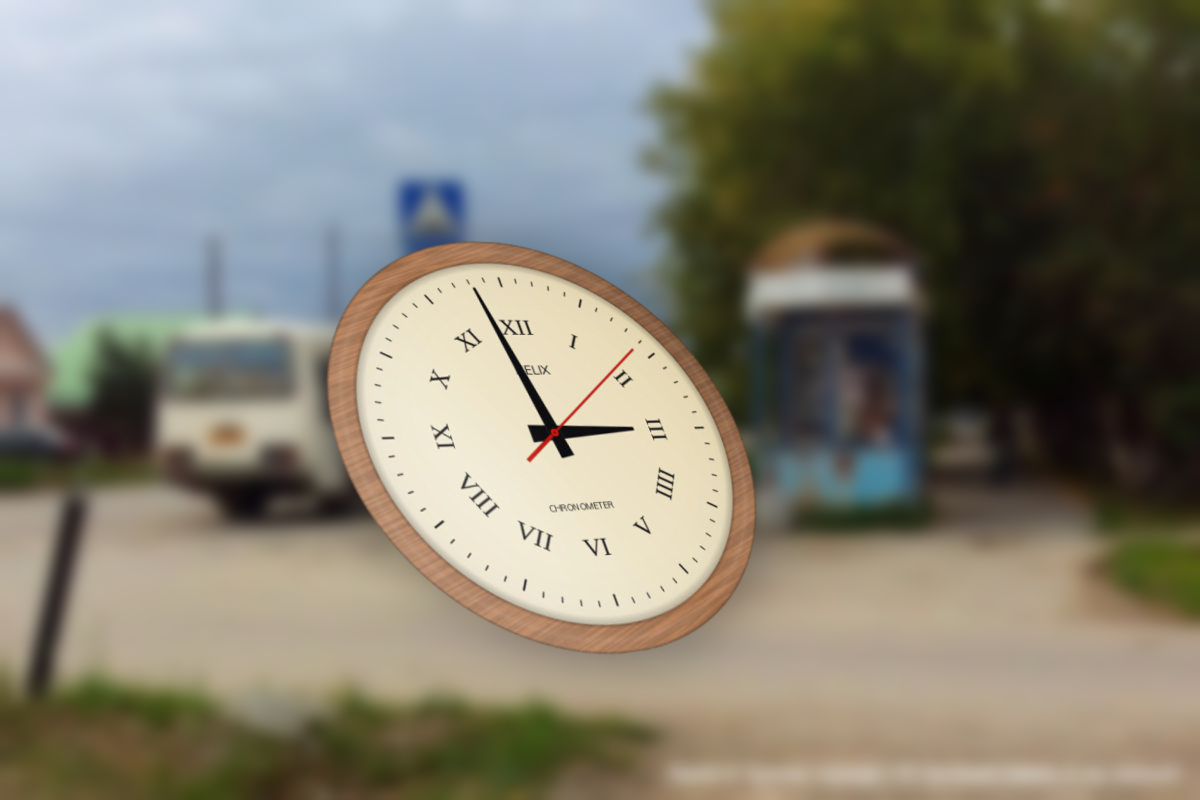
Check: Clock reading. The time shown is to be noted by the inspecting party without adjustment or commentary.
2:58:09
